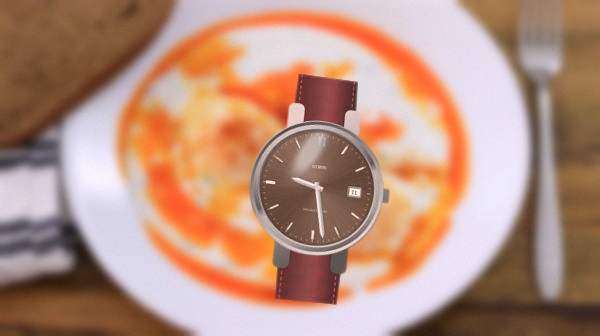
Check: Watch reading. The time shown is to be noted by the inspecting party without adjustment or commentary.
9:28
